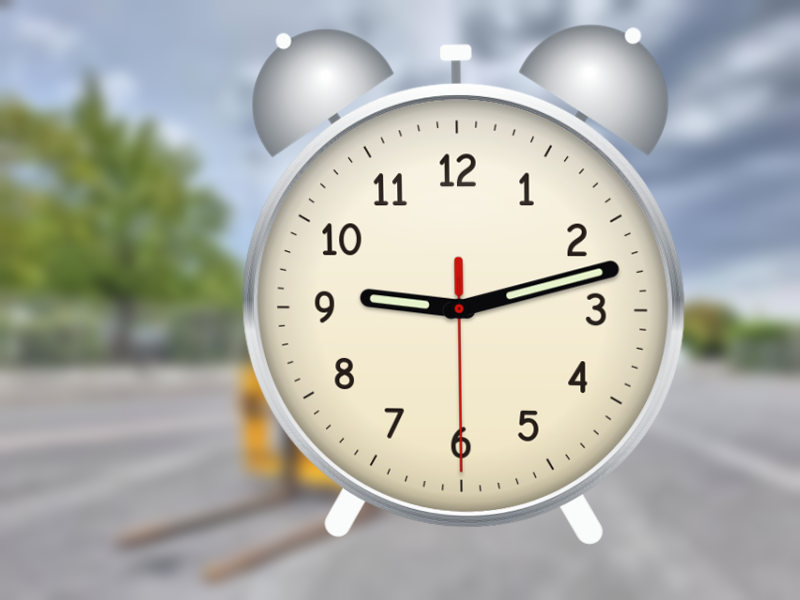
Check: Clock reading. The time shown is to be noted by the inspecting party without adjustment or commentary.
9:12:30
